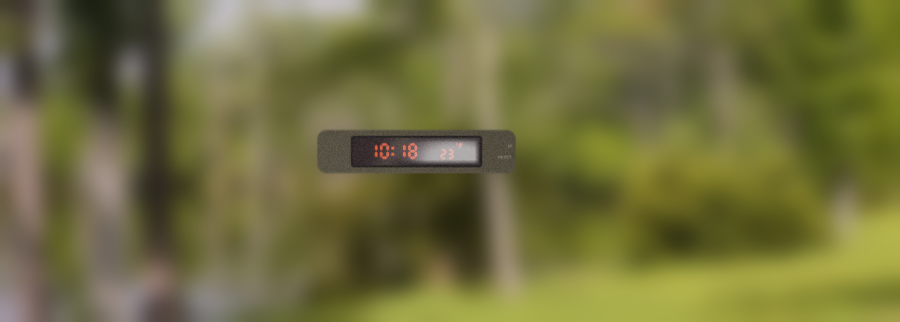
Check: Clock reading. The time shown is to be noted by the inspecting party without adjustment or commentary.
10:18
